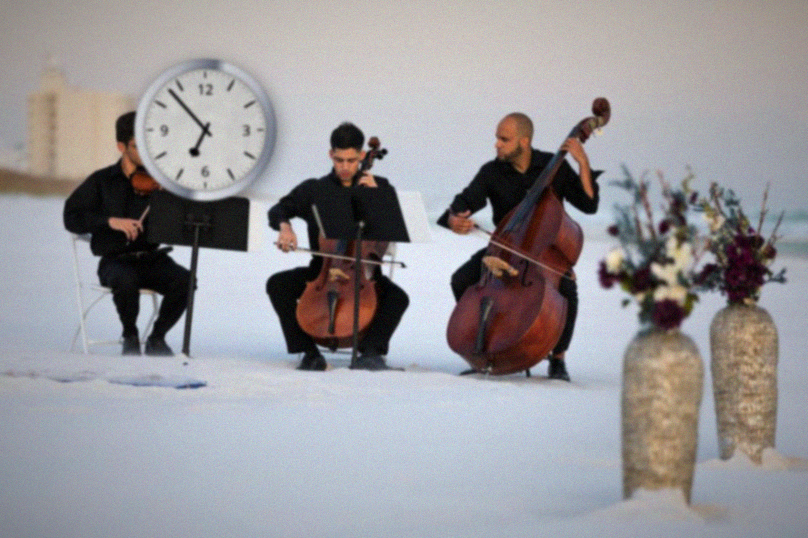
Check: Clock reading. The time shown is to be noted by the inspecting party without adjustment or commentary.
6:53
